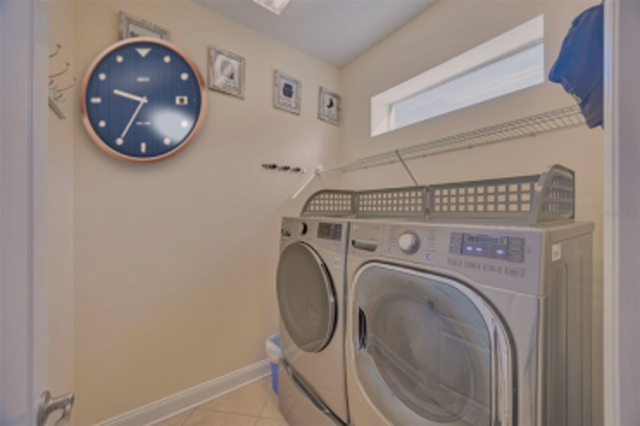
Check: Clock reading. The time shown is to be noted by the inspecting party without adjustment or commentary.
9:35
